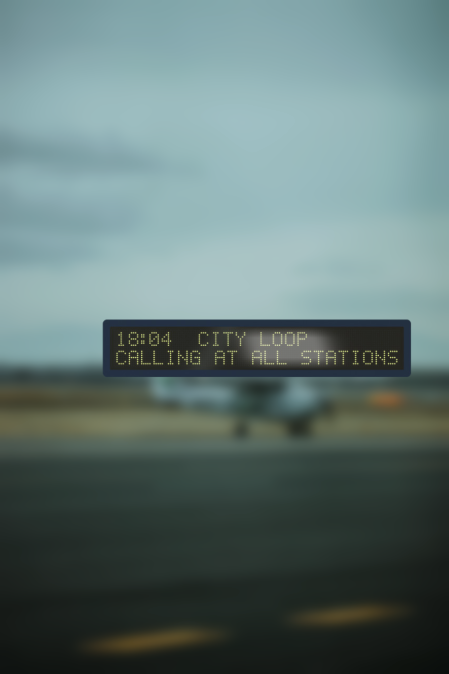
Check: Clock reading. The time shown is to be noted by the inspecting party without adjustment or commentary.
18:04
